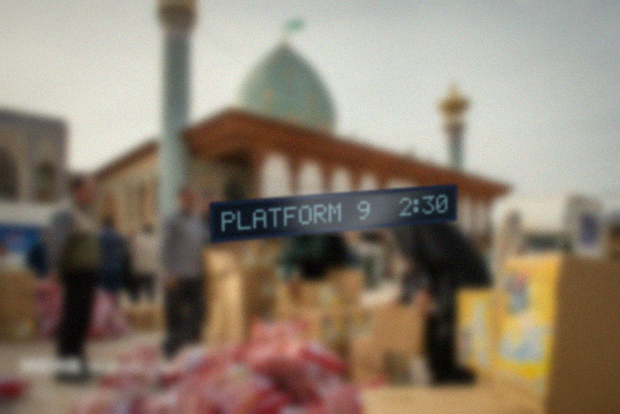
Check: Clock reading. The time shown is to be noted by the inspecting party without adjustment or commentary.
2:30
